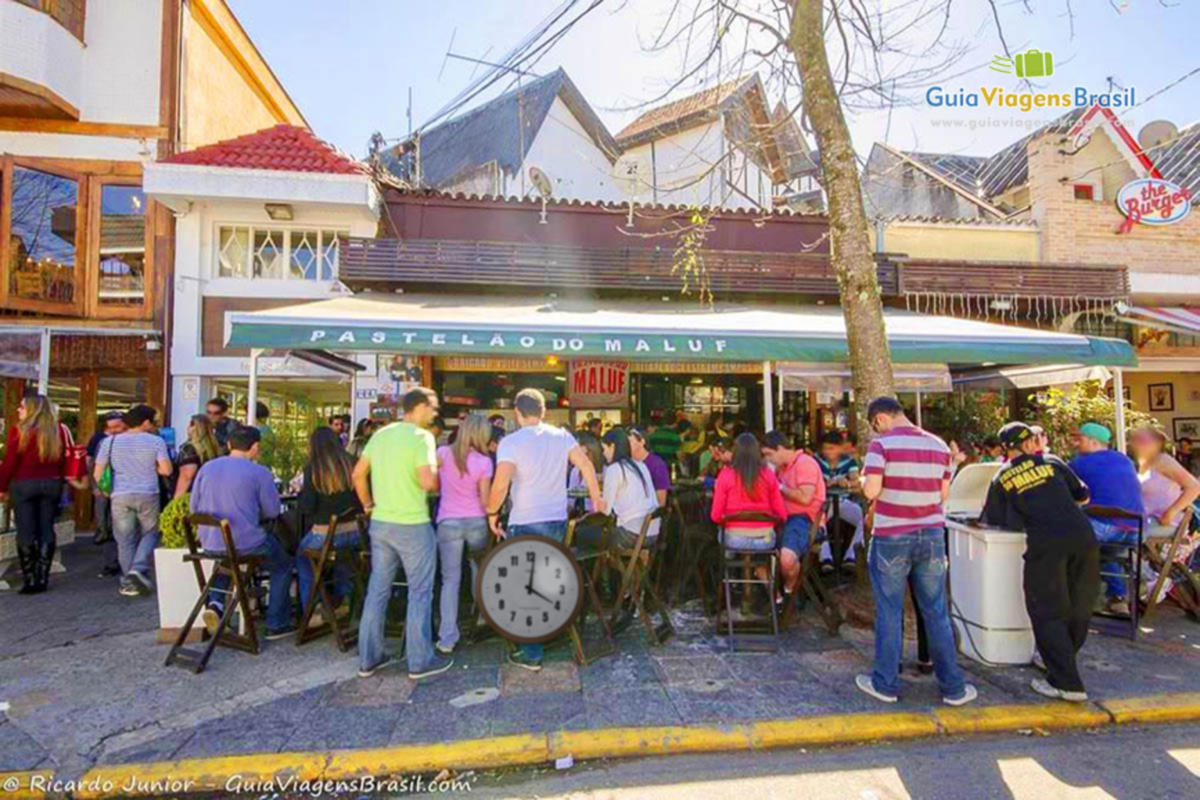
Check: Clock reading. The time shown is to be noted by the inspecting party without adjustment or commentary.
4:01
